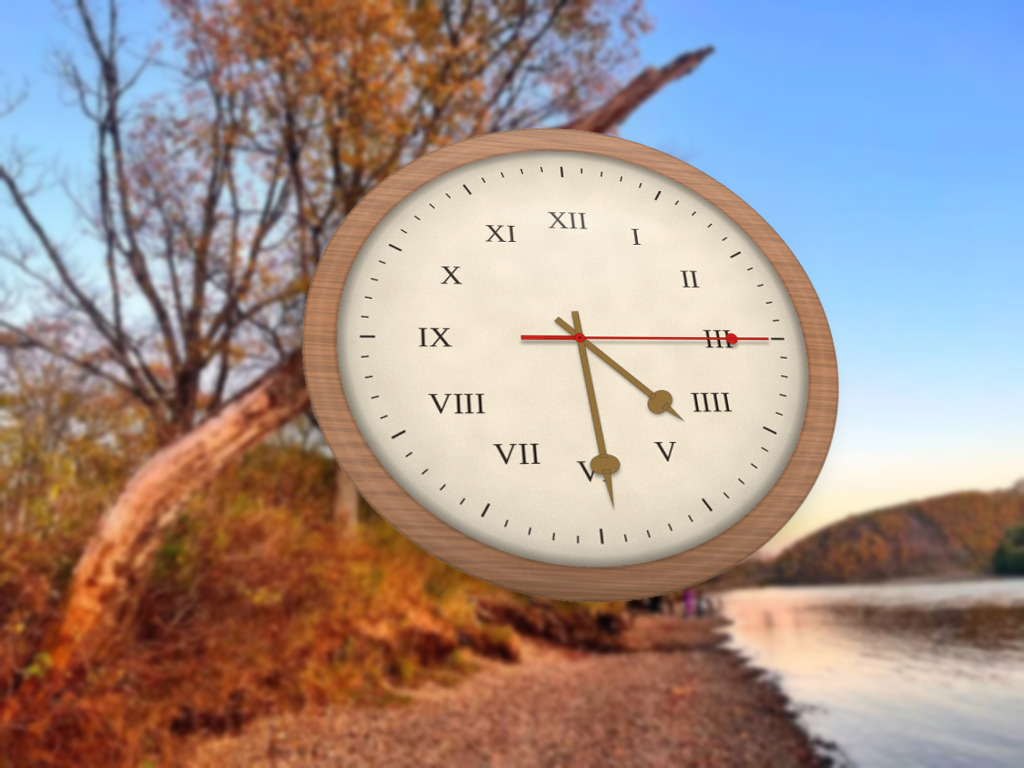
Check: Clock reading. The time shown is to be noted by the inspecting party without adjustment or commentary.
4:29:15
